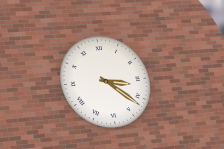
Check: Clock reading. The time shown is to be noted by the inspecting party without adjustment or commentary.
3:22
